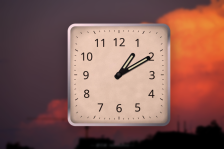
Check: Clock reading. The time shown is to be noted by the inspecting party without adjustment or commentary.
1:10
